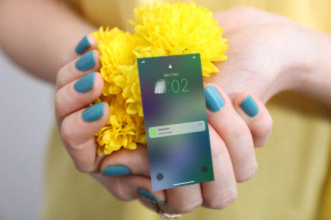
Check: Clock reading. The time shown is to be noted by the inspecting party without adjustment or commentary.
11:02
